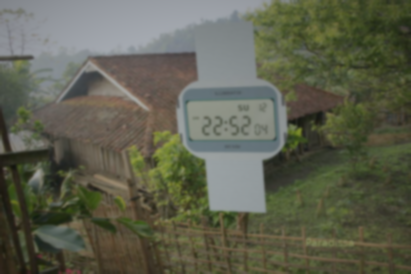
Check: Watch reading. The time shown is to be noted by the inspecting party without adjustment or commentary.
22:52
